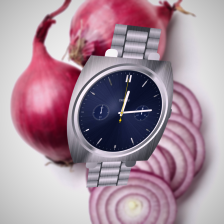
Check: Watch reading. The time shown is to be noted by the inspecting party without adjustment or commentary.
12:14
